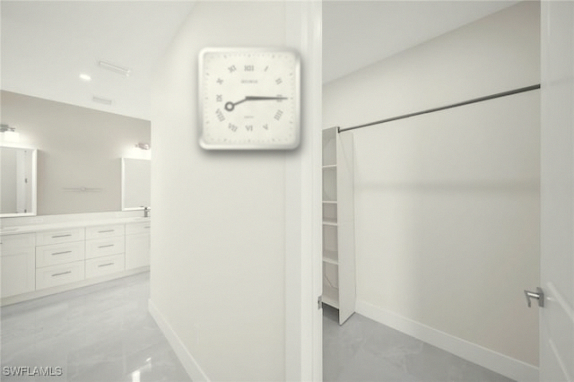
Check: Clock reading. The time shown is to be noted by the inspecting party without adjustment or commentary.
8:15
